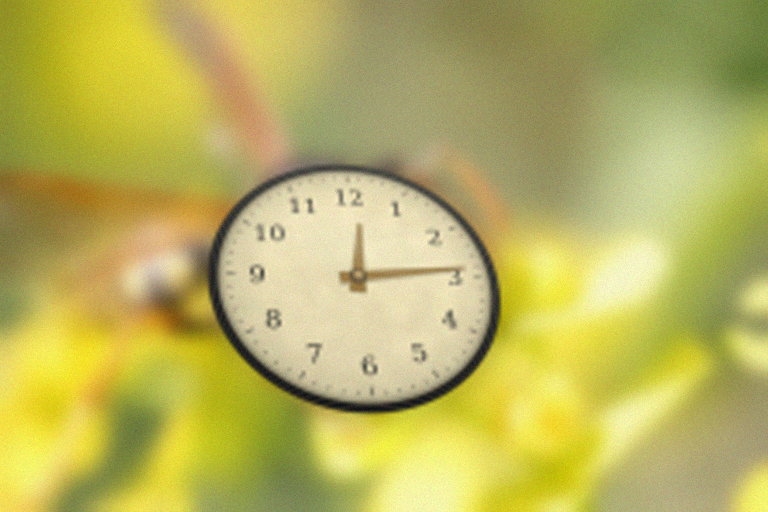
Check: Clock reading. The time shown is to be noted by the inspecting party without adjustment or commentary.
12:14
